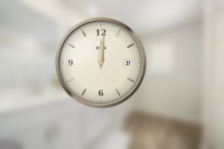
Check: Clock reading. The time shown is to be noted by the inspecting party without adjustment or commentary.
12:01
